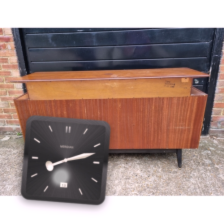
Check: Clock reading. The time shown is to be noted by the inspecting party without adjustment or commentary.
8:12
